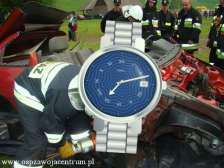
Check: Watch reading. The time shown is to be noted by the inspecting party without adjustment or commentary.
7:12
